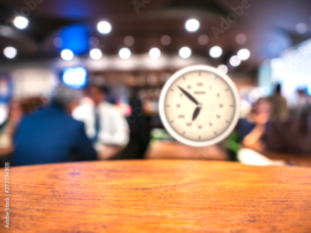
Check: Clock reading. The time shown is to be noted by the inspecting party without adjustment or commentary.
6:52
